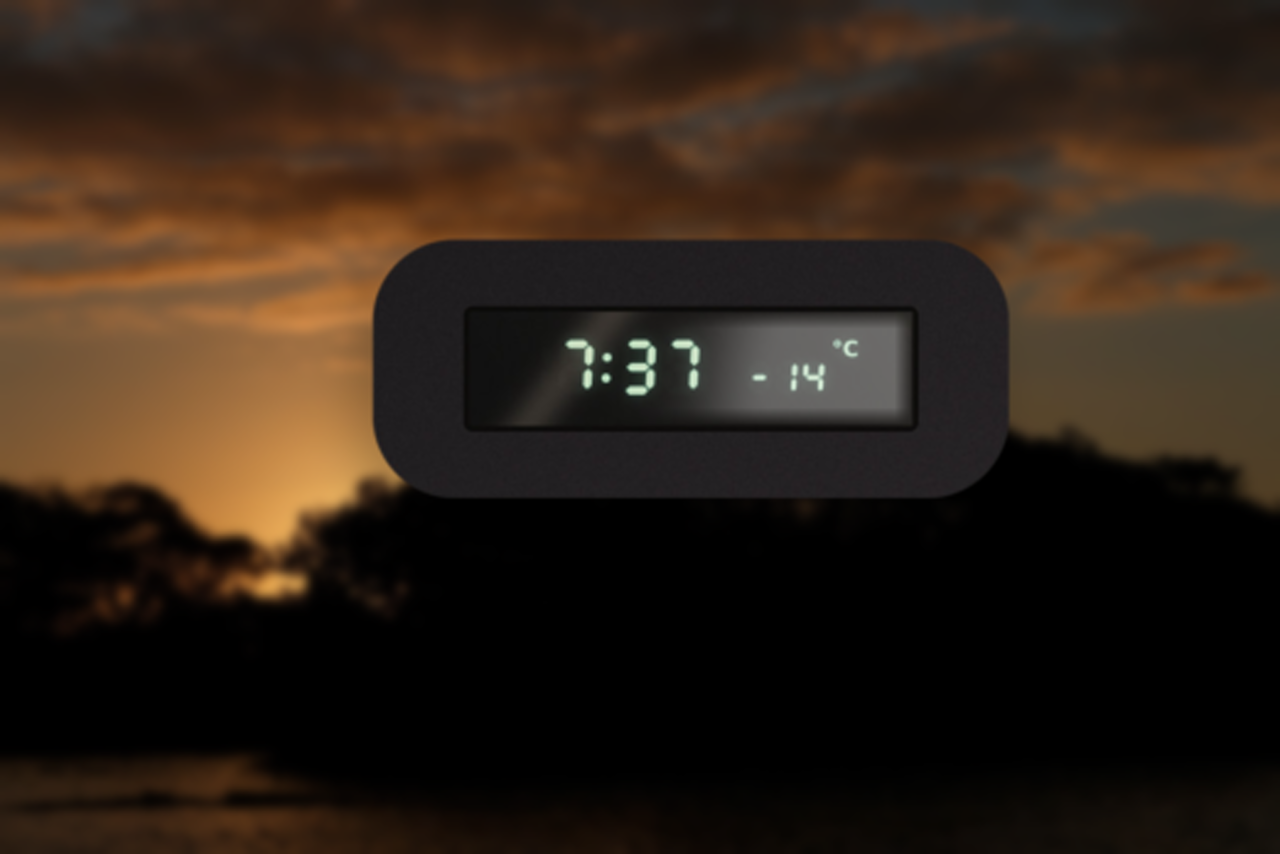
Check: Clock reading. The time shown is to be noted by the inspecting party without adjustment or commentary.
7:37
